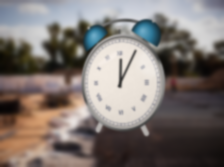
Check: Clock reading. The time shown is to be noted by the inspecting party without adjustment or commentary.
12:05
